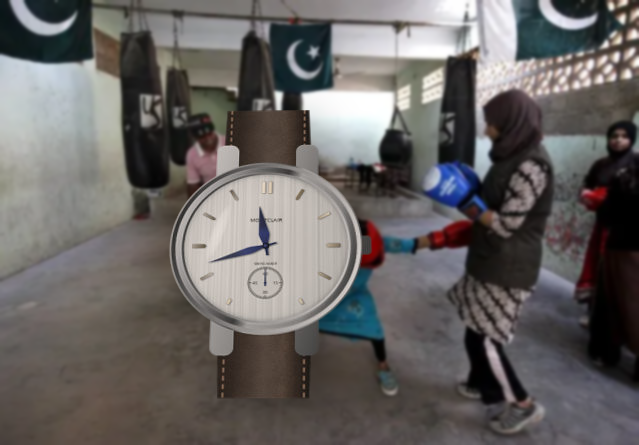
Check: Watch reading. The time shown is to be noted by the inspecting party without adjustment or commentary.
11:42
